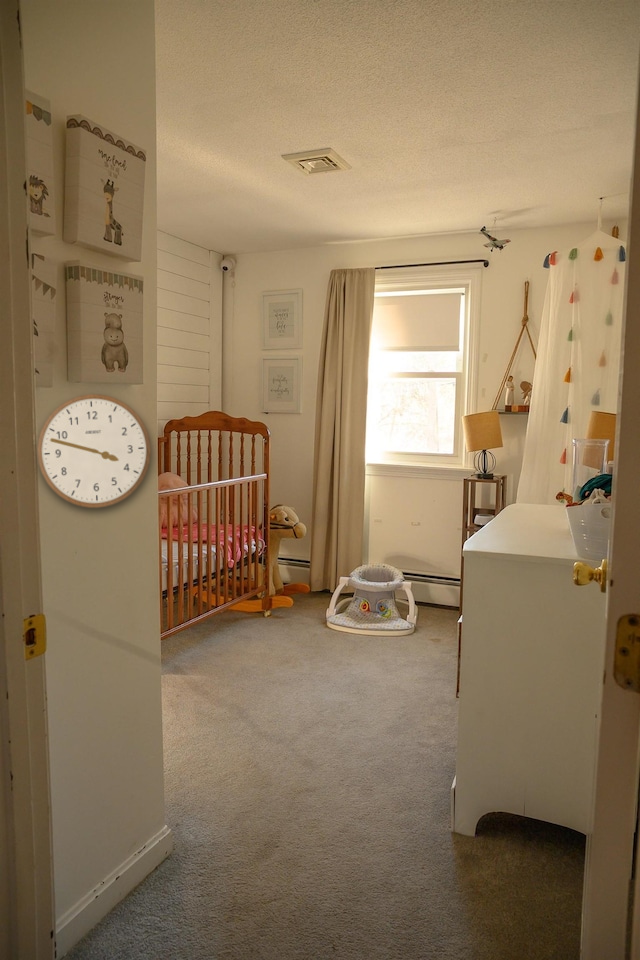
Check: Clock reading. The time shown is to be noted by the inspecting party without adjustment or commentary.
3:48
